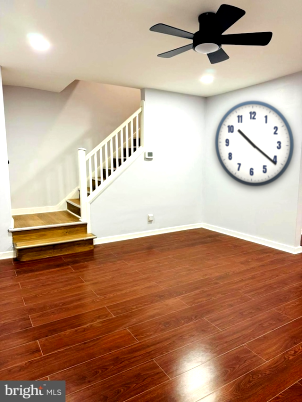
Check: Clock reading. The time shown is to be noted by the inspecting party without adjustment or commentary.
10:21
